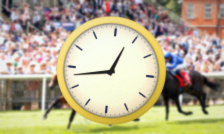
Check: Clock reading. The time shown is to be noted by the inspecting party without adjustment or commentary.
12:43
